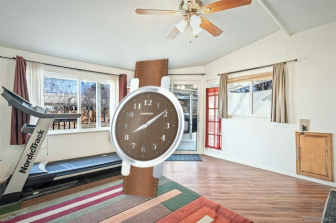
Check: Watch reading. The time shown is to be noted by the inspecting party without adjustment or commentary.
8:09
